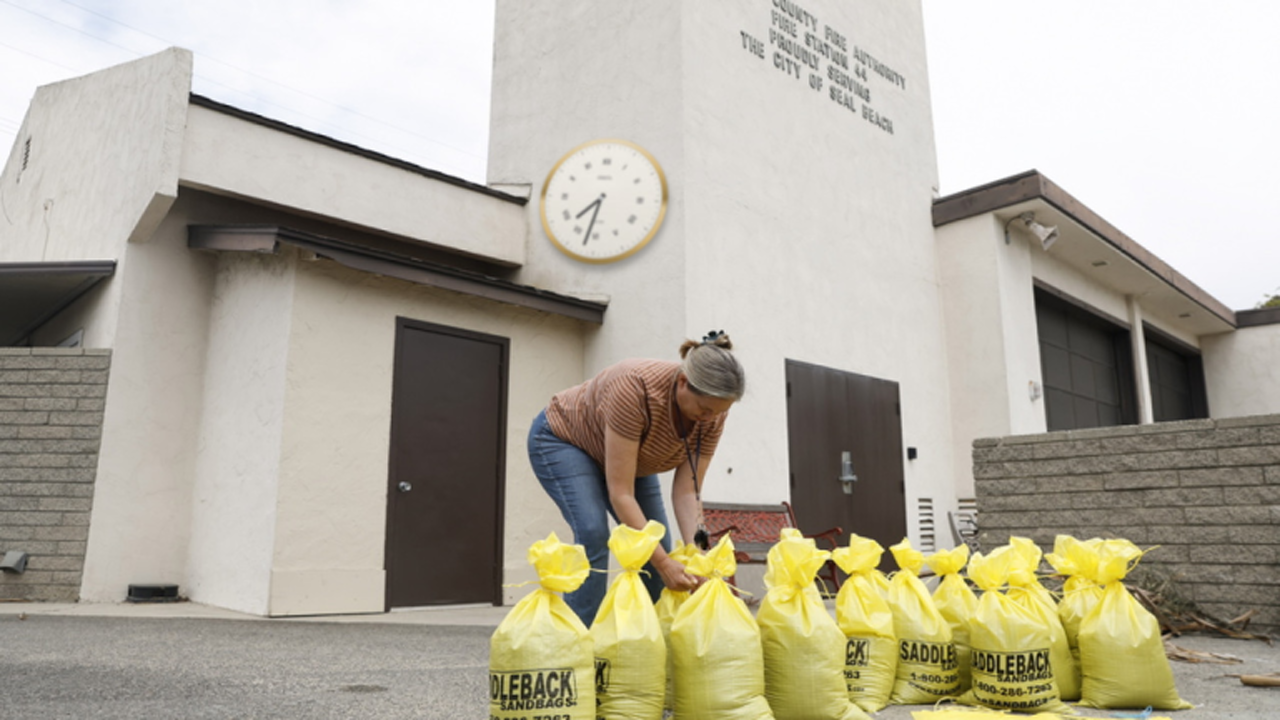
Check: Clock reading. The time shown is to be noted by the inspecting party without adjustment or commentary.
7:32
